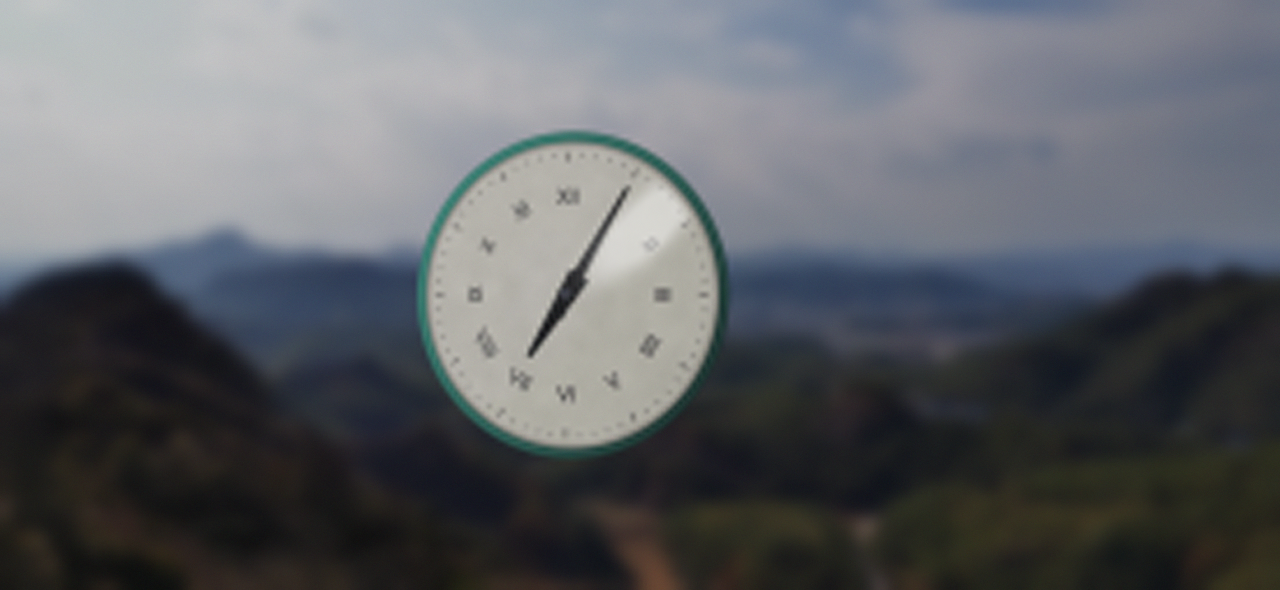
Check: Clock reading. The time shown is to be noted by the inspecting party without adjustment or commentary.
7:05
